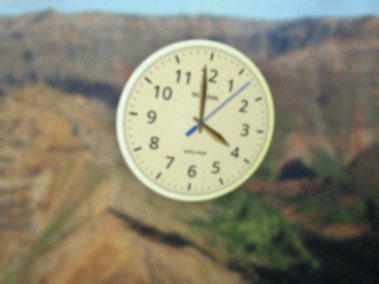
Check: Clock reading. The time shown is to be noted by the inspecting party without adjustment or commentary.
3:59:07
